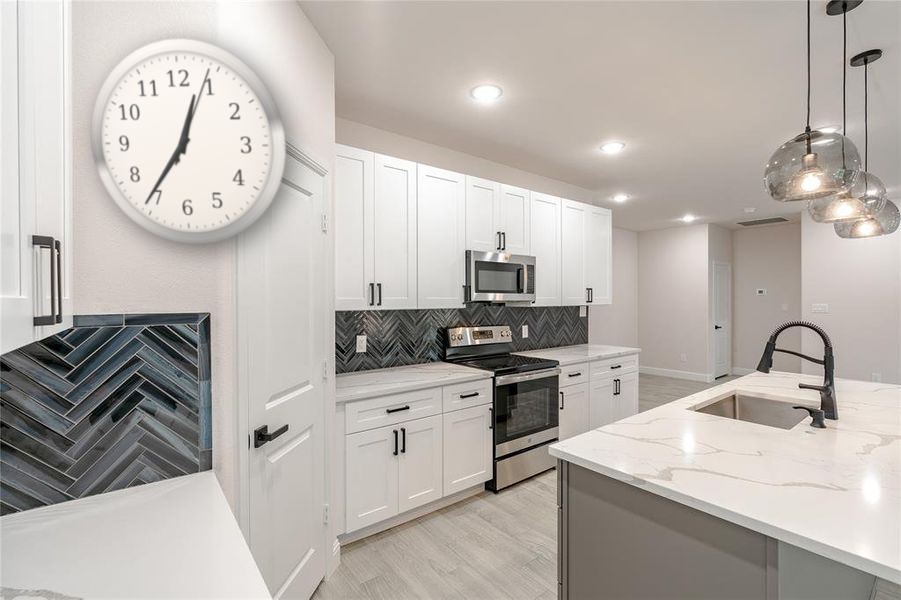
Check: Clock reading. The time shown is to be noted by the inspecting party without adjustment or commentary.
12:36:04
